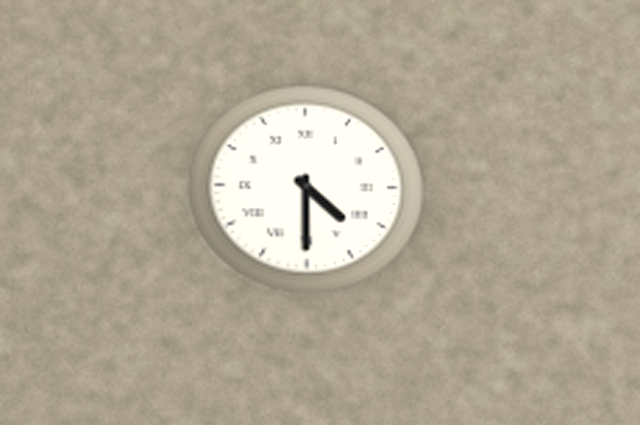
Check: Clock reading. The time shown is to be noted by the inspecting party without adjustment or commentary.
4:30
